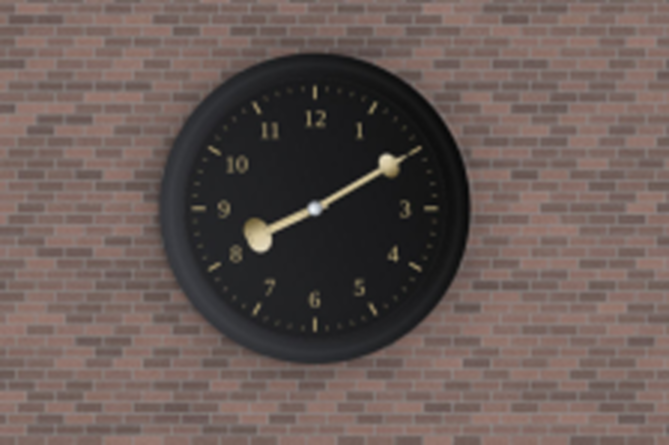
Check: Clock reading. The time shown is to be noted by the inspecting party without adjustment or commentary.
8:10
